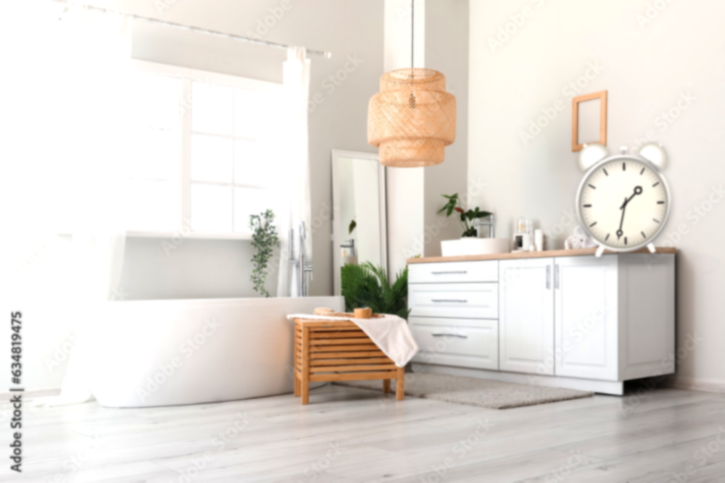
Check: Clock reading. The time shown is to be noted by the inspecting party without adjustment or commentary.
1:32
